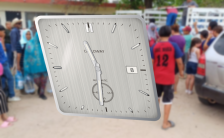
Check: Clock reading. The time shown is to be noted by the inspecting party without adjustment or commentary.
11:31
